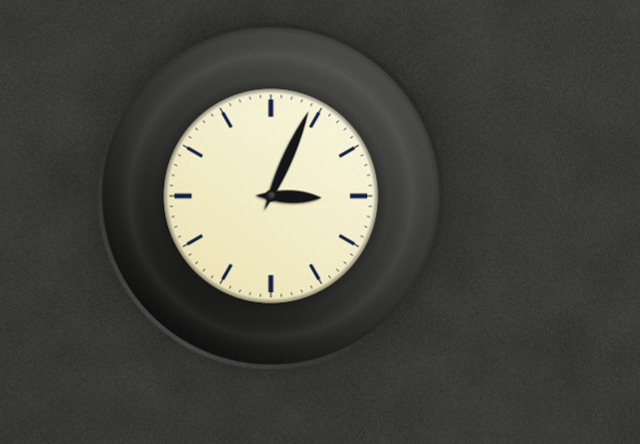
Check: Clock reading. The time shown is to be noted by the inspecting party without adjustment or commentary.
3:04
